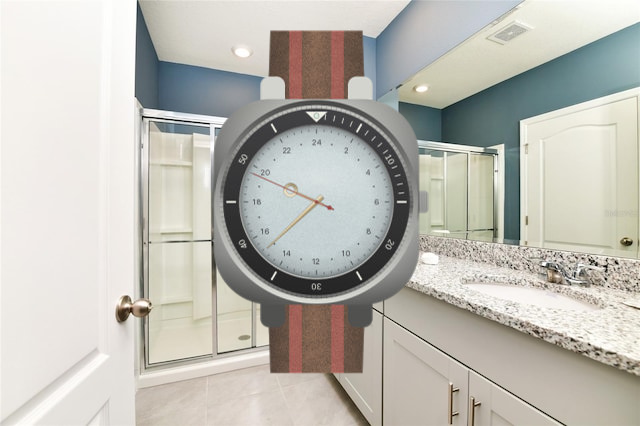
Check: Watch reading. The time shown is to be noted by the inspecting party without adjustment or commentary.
19:37:49
